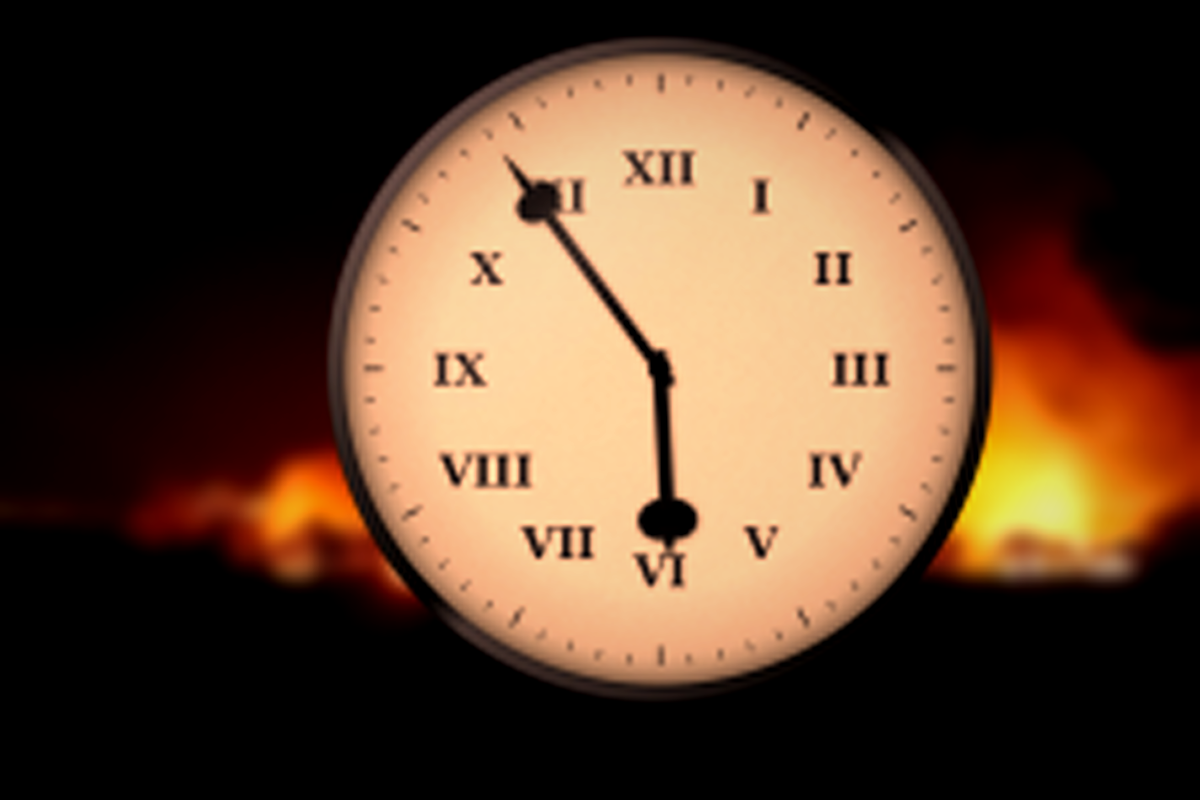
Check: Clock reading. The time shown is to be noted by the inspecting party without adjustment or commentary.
5:54
